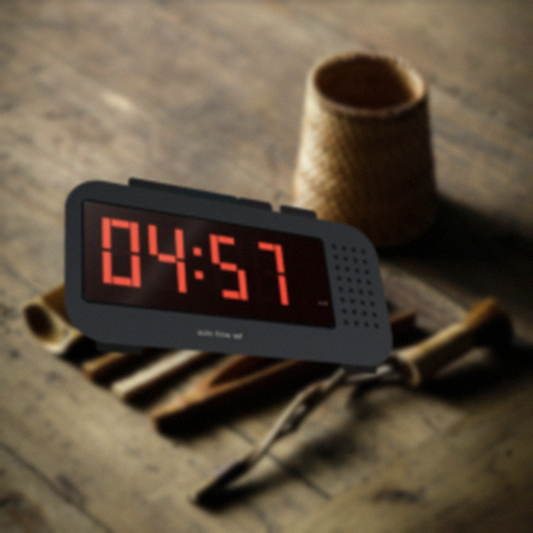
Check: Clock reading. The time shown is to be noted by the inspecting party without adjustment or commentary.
4:57
